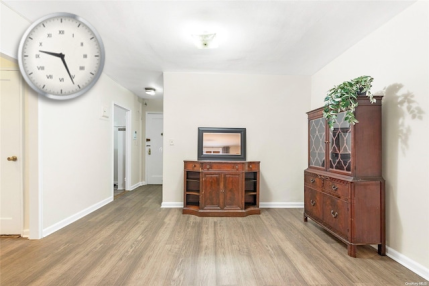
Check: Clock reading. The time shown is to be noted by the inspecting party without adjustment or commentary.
9:26
